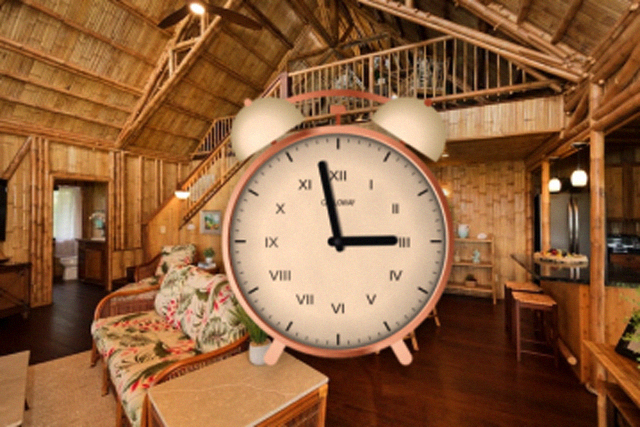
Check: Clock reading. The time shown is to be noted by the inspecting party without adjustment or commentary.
2:58
